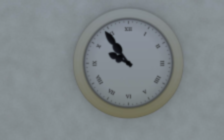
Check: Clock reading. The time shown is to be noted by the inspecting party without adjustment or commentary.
9:54
